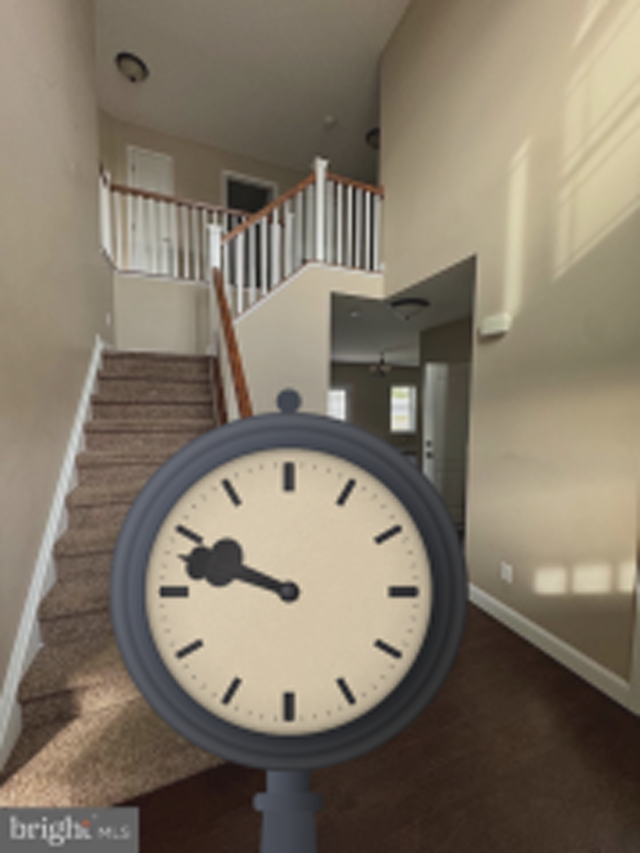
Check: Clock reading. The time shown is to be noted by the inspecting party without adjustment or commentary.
9:48
